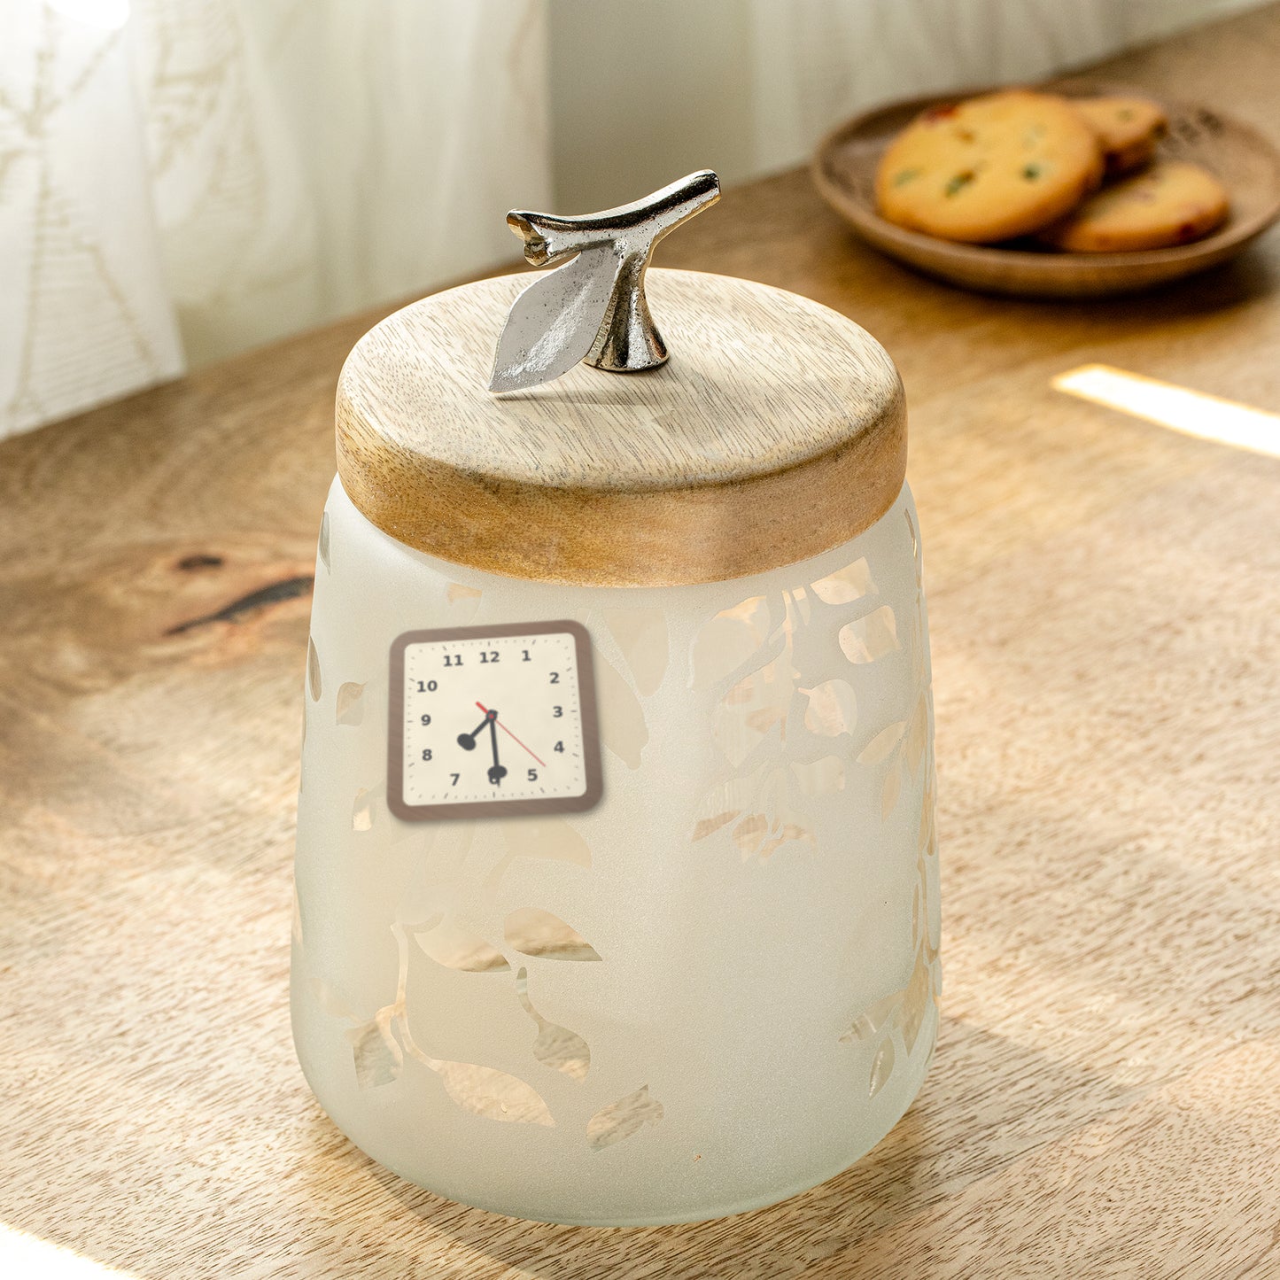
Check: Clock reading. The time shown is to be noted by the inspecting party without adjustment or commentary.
7:29:23
